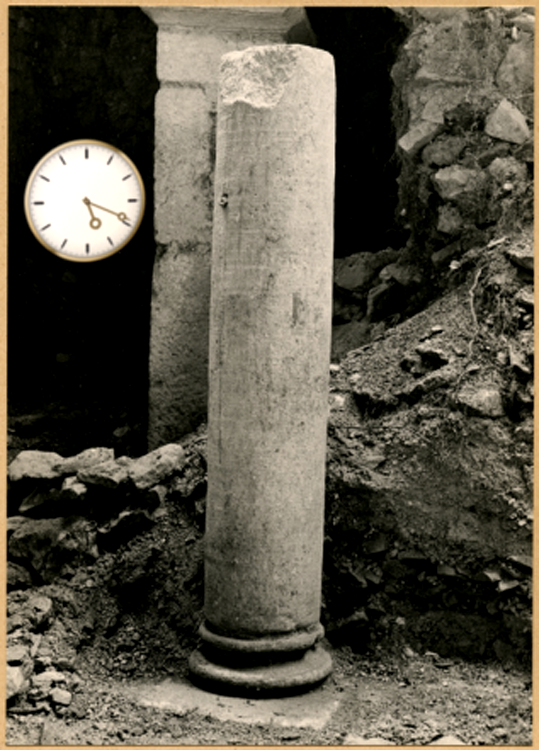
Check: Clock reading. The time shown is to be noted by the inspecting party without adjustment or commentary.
5:19
